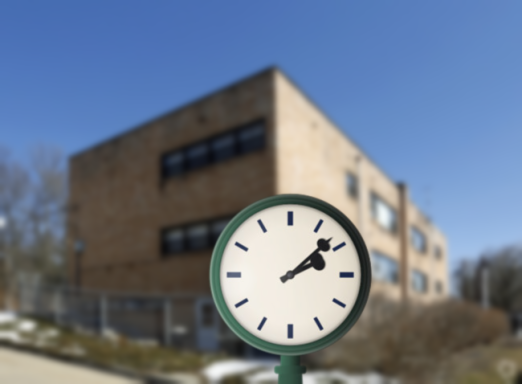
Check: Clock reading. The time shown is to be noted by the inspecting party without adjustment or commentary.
2:08
